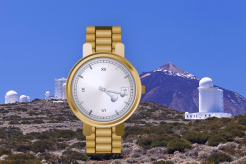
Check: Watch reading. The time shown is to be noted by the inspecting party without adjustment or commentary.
4:17
